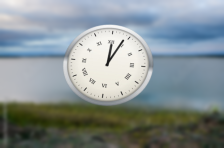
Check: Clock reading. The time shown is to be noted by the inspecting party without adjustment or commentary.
12:04
